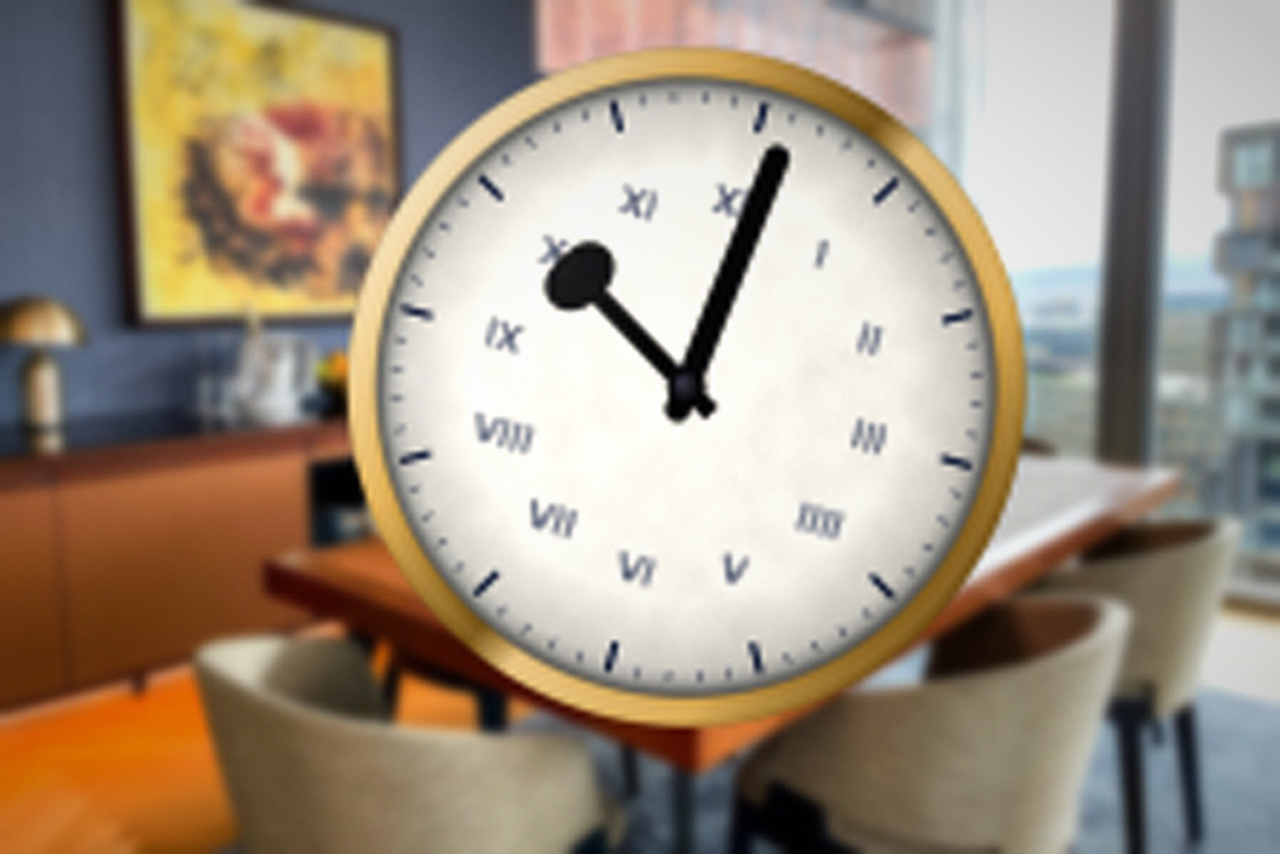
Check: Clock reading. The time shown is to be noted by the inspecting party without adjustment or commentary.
10:01
